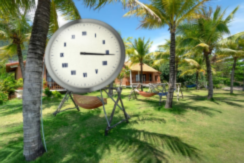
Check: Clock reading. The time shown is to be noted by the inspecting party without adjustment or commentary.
3:16
